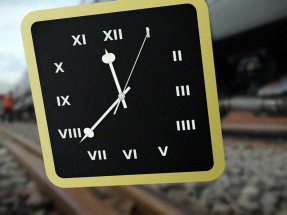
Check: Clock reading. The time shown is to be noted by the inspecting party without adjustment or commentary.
11:38:05
